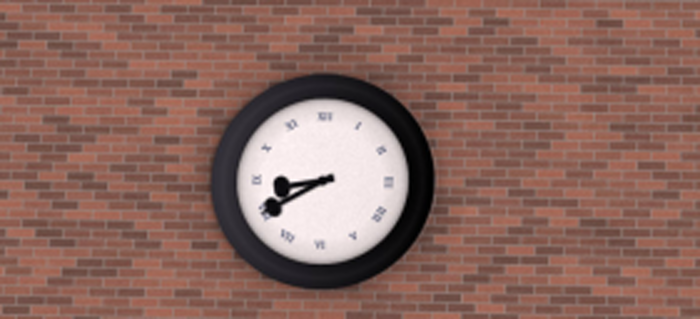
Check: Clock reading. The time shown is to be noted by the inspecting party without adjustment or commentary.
8:40
